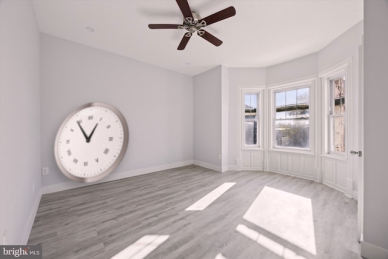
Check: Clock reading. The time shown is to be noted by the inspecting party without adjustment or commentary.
12:54
